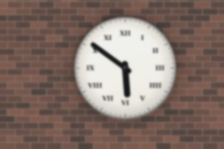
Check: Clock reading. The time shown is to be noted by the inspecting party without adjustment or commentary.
5:51
